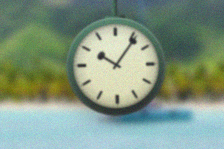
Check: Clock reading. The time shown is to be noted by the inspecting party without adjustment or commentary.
10:06
